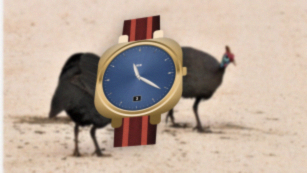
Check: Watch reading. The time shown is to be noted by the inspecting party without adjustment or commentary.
11:21
